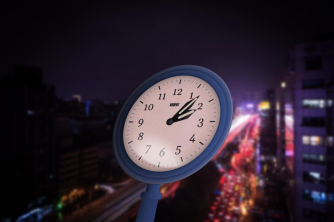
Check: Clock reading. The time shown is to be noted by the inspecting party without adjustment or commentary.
2:07
